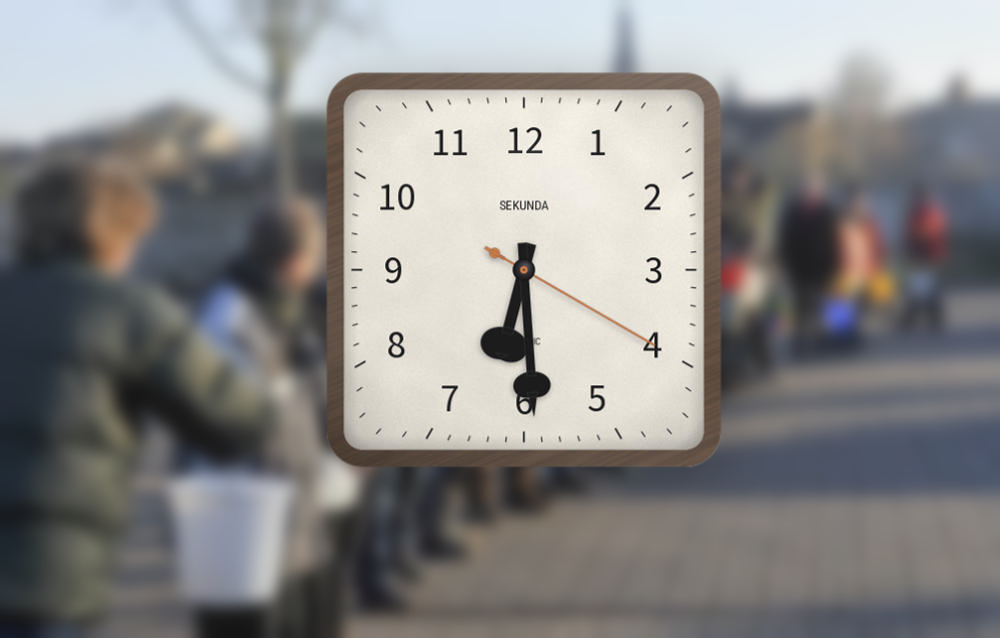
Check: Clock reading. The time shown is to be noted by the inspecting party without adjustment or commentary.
6:29:20
